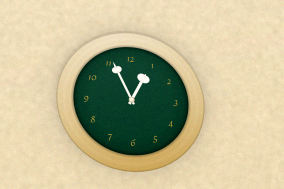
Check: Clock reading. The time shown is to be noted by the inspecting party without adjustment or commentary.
12:56
